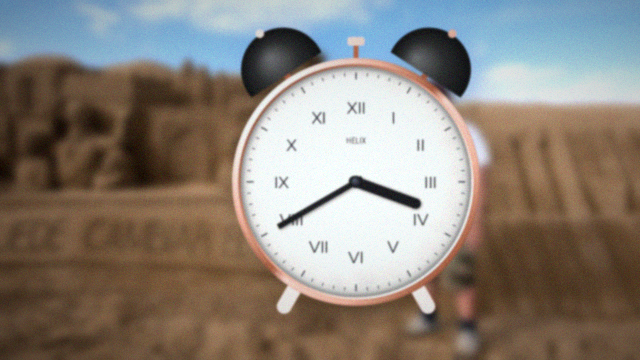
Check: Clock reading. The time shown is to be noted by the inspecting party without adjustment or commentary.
3:40
